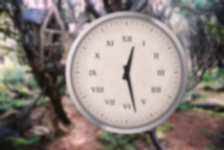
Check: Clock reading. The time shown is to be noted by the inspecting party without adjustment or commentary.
12:28
